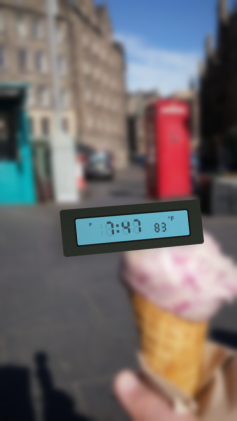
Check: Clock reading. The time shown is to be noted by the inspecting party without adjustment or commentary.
7:47
